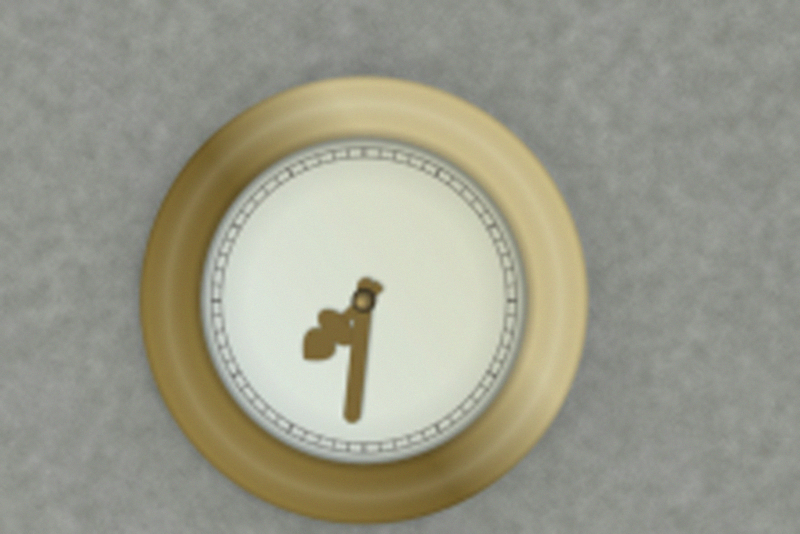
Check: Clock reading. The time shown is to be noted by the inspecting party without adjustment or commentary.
7:31
